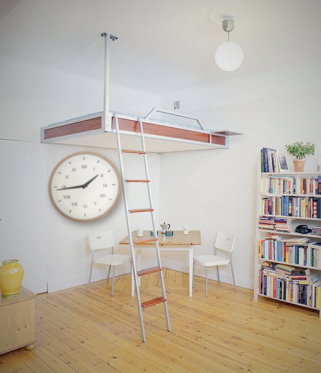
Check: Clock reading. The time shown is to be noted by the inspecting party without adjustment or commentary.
1:44
